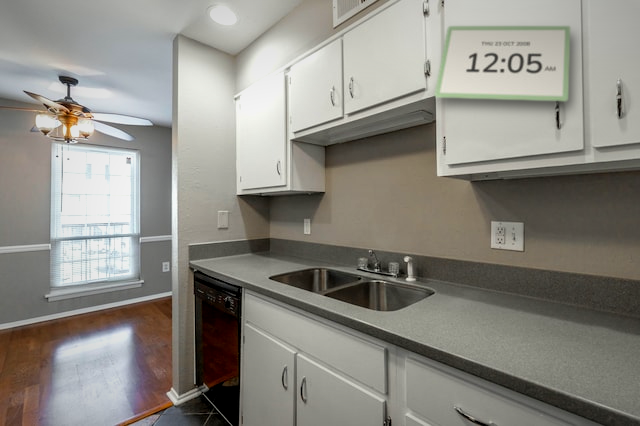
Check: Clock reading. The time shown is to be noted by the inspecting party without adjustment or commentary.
12:05
